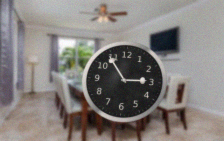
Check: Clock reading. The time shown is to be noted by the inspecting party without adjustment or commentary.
2:54
